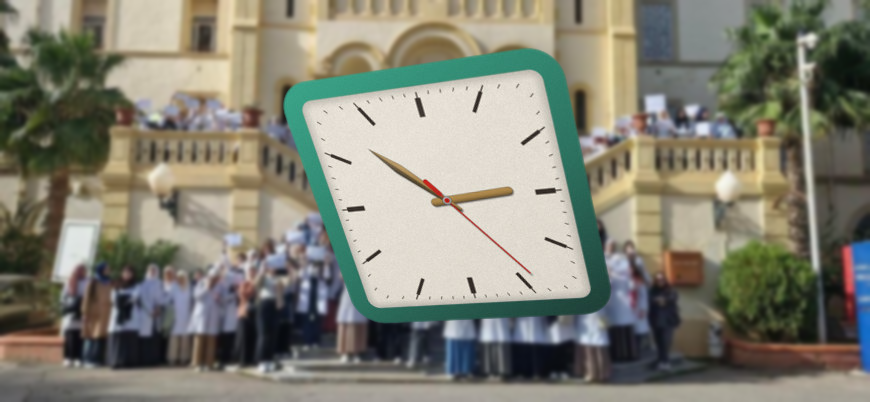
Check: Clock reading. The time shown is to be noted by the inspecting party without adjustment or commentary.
2:52:24
